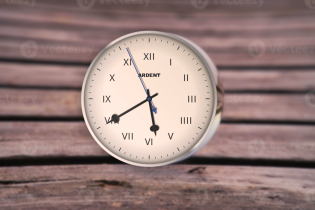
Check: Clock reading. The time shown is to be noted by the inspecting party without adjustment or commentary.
5:39:56
